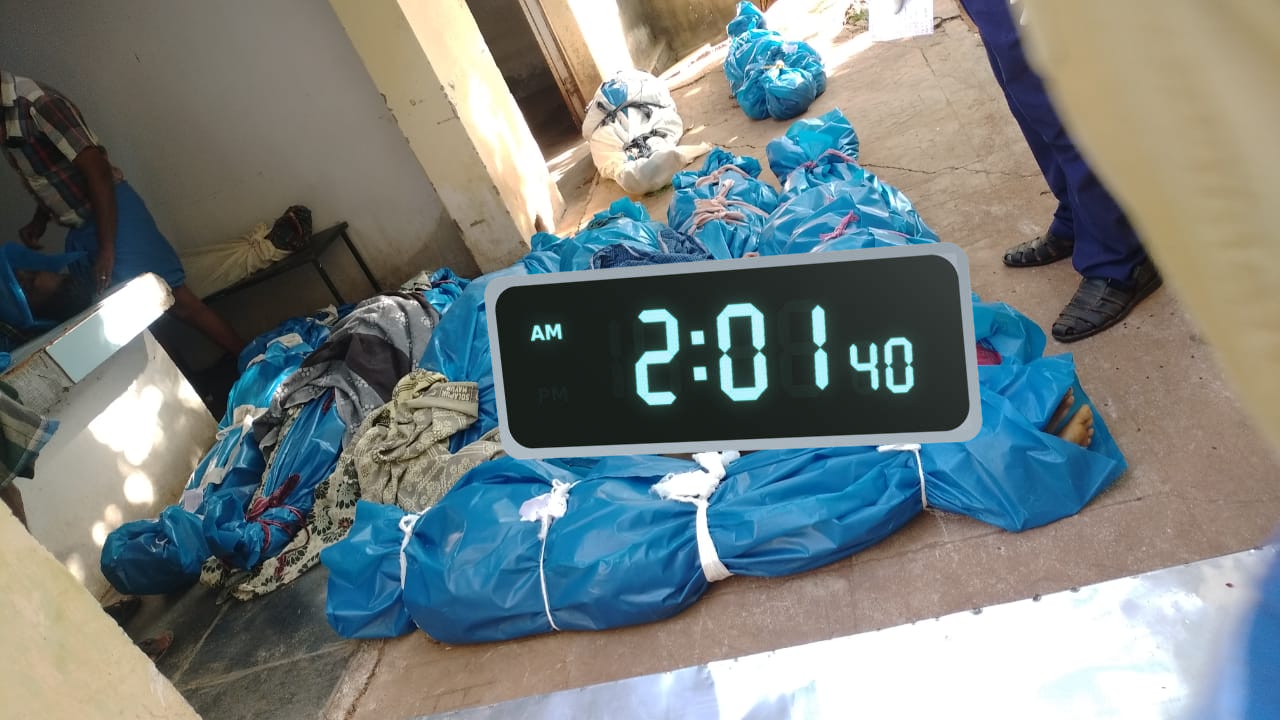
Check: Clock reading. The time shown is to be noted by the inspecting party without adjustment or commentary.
2:01:40
